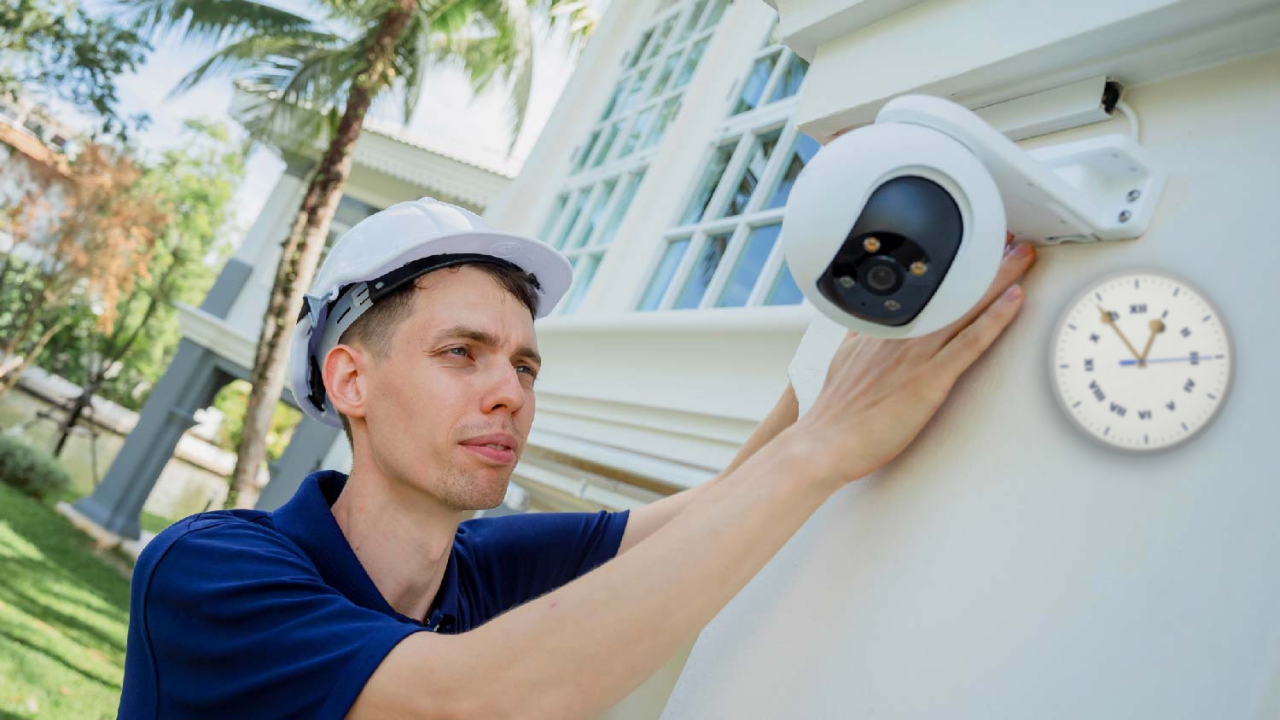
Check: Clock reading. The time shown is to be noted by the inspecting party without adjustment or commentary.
12:54:15
